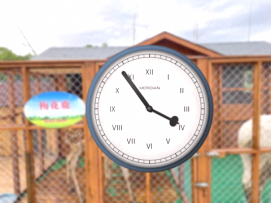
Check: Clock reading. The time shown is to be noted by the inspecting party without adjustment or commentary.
3:54
